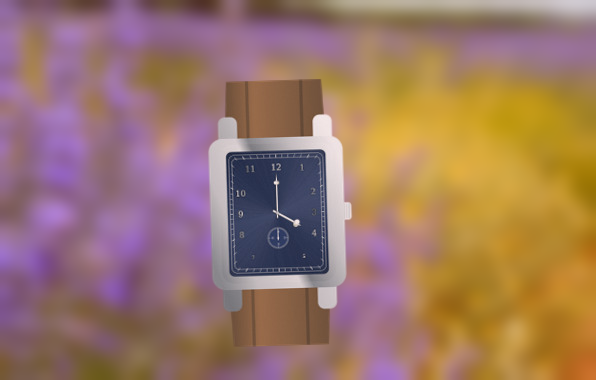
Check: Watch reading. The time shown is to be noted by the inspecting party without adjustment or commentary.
4:00
